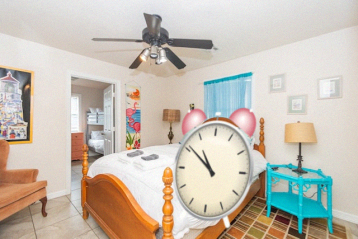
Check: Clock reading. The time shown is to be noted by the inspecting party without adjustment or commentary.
10:51
